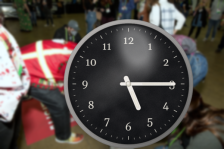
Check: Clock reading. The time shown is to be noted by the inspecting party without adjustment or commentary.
5:15
